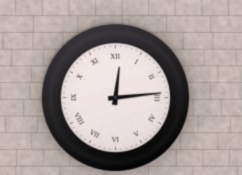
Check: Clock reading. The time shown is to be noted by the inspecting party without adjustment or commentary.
12:14
